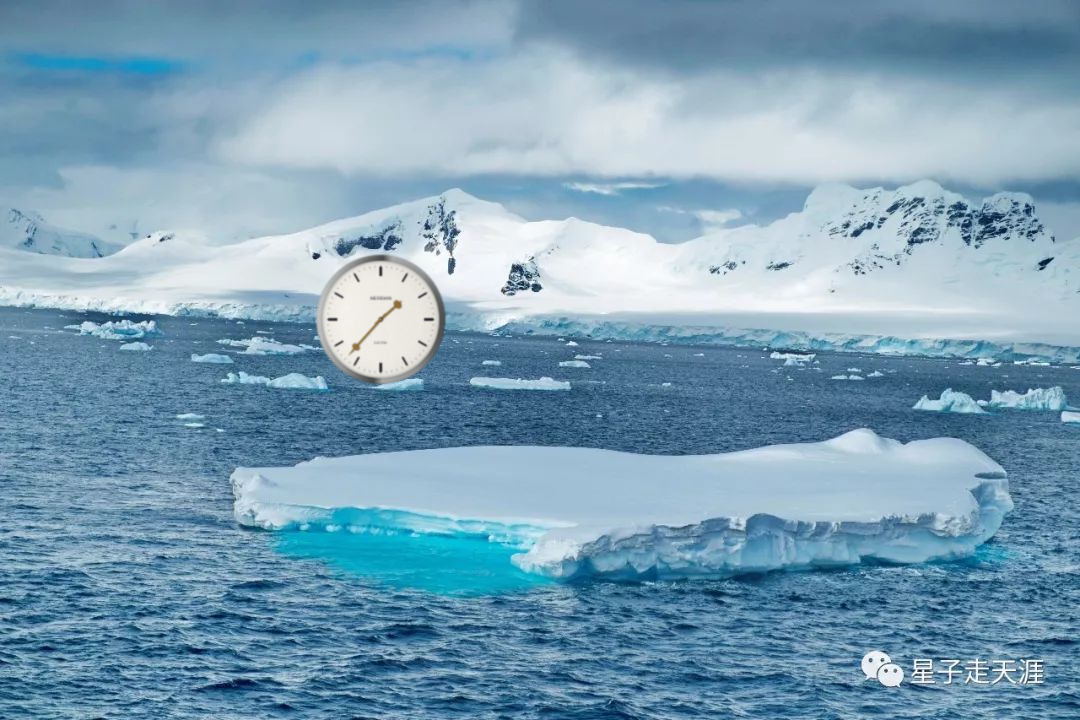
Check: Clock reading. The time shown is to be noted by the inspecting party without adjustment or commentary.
1:37
